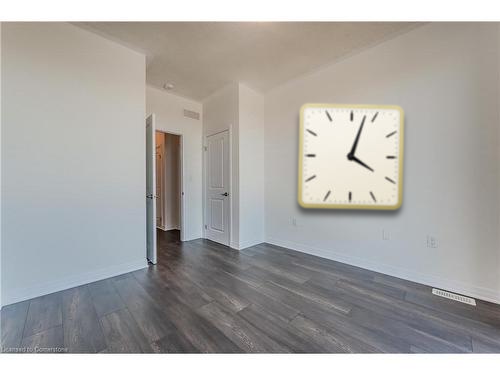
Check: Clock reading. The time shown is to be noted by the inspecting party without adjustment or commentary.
4:03
